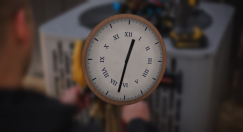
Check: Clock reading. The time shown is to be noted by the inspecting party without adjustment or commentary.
12:32
